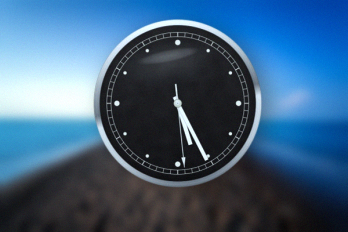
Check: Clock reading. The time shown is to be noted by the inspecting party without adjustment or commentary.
5:25:29
